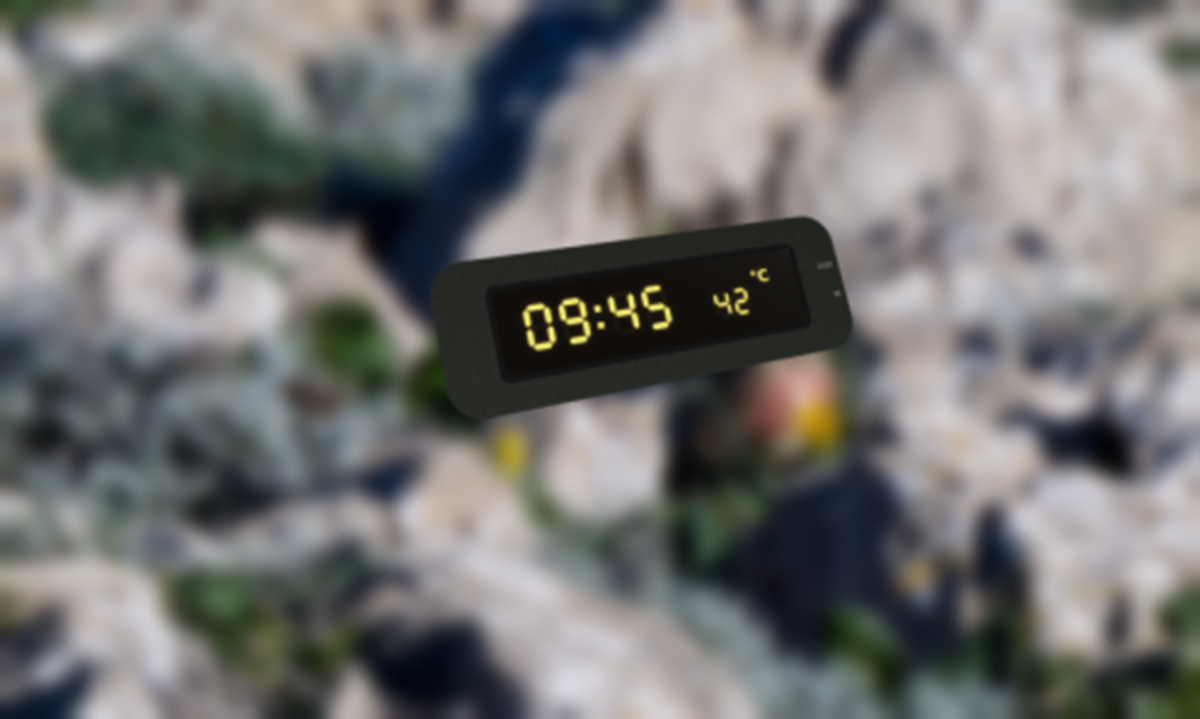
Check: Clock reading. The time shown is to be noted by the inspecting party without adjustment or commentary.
9:45
